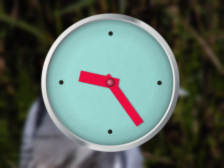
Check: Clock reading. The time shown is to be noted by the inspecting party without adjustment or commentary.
9:24
